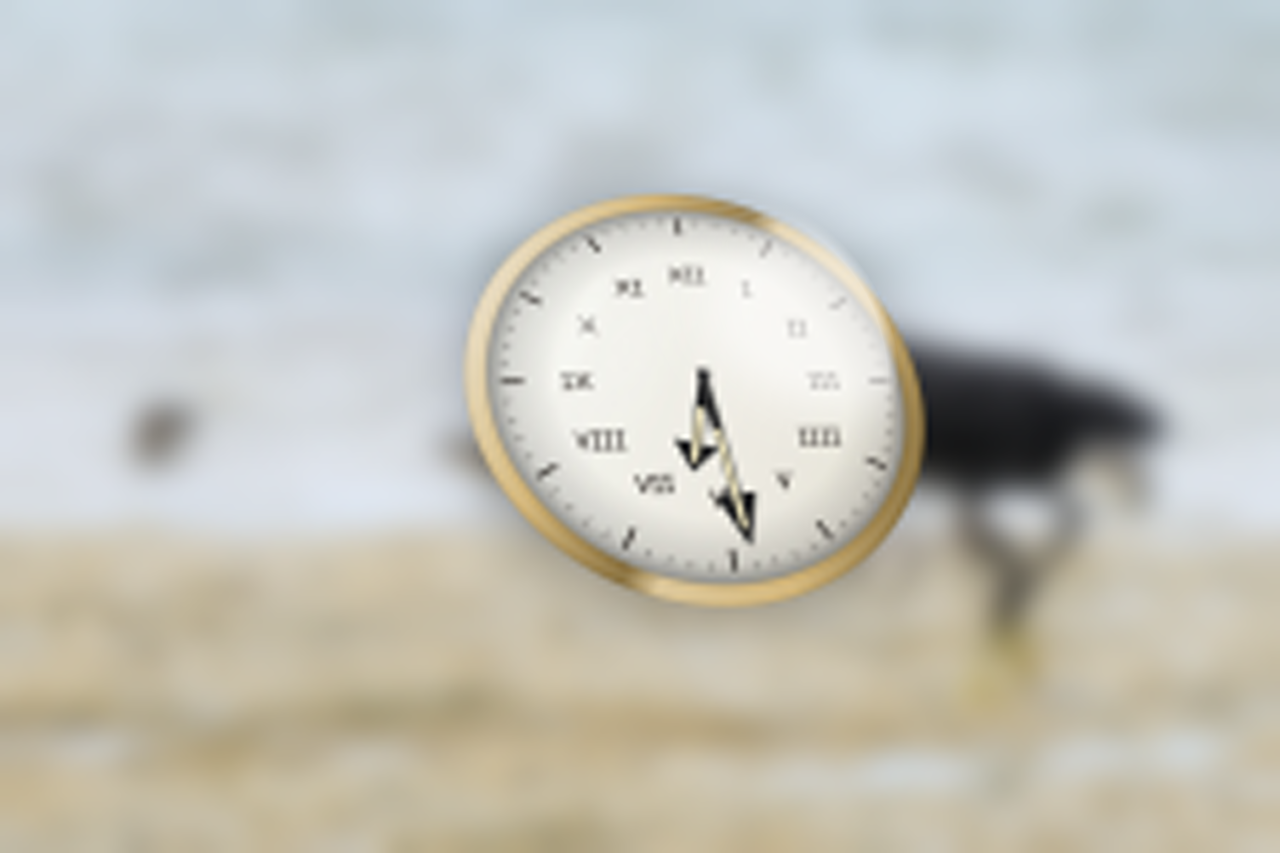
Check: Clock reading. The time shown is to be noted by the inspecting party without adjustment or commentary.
6:29
